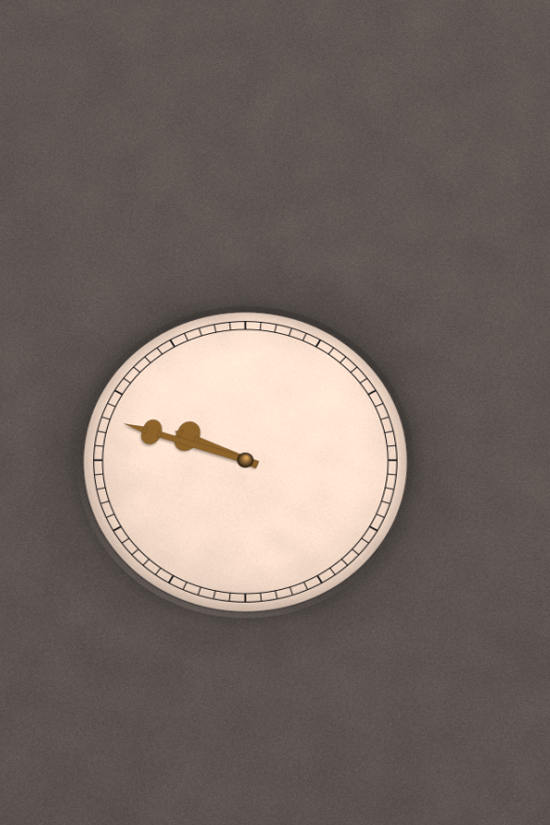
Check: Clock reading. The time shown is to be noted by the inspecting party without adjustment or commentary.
9:48
